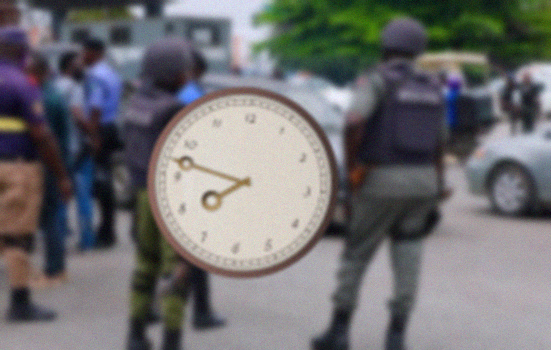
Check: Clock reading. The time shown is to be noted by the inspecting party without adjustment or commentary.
7:47
